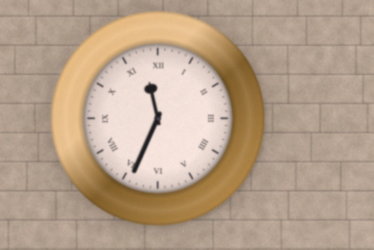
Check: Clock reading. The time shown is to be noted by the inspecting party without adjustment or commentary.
11:34
